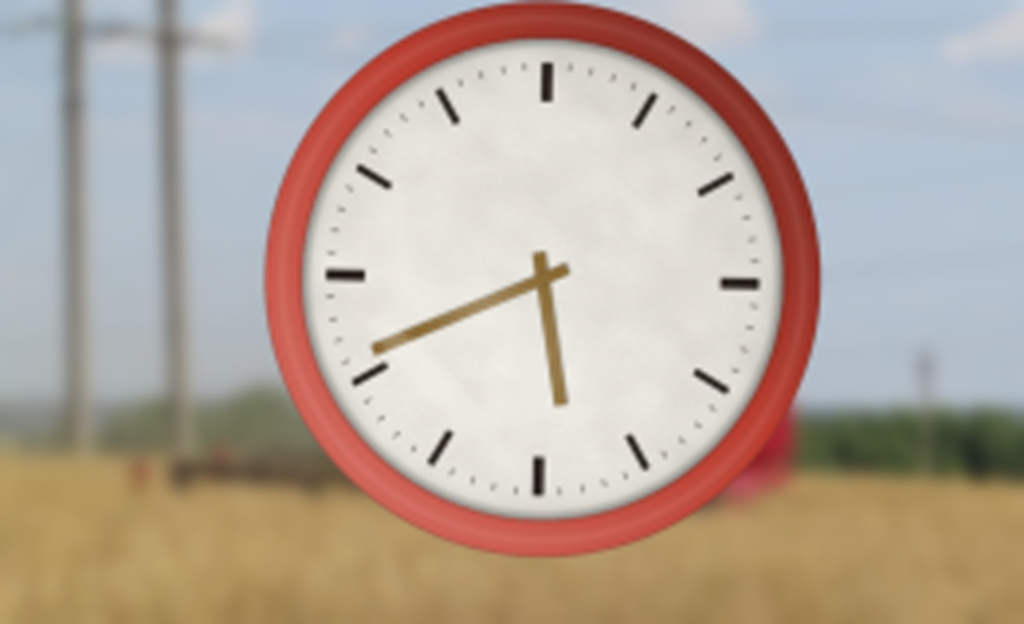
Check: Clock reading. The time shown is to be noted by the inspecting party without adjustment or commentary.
5:41
